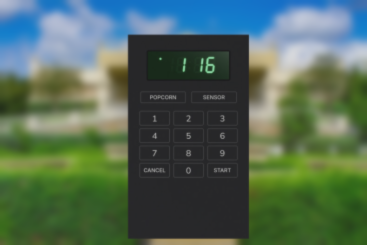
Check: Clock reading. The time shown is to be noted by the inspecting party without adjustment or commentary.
1:16
